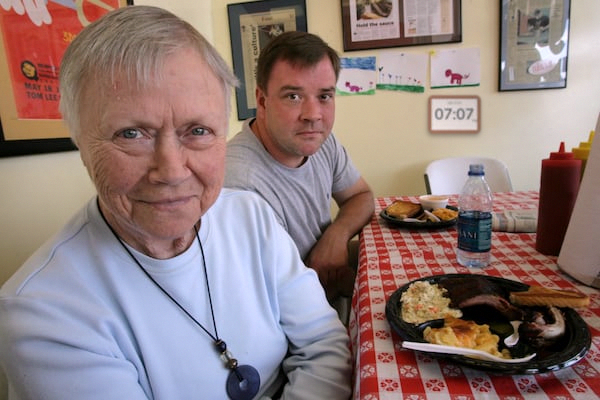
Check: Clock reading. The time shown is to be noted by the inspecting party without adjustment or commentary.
7:07
